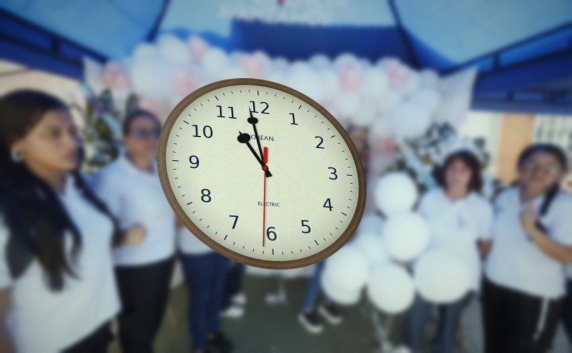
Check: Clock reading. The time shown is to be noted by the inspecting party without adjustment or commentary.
10:58:31
